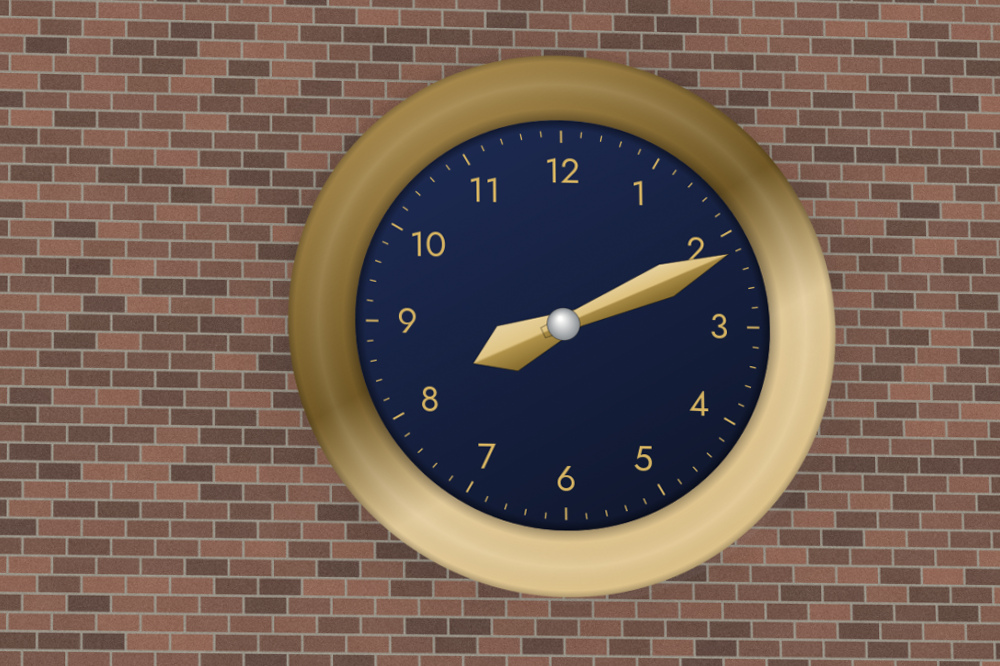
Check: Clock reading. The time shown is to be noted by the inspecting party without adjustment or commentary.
8:11
